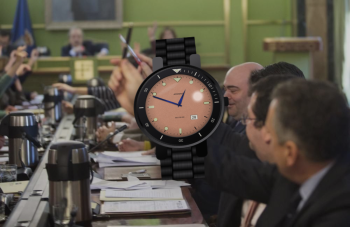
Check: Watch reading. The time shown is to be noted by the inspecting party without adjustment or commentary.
12:49
